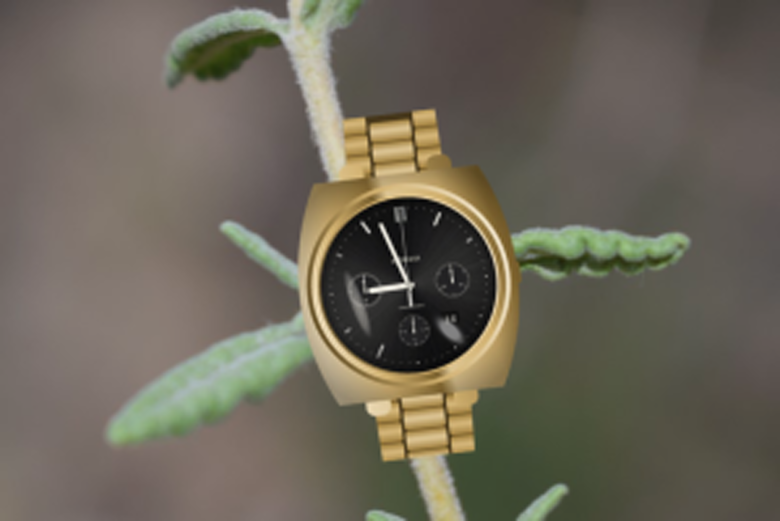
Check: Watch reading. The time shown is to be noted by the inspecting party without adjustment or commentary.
8:57
